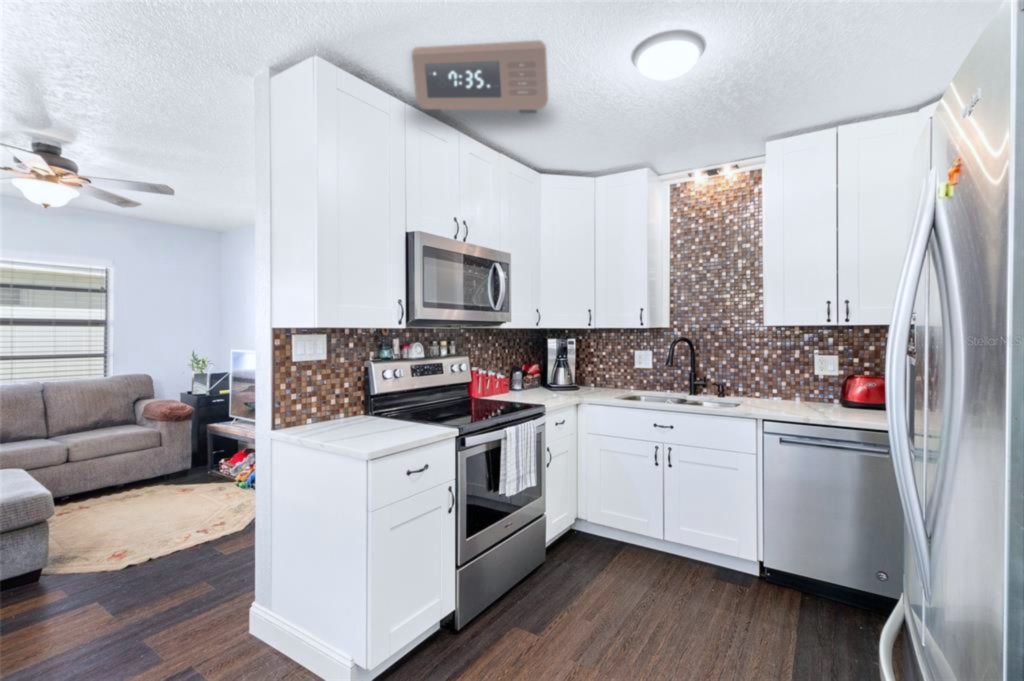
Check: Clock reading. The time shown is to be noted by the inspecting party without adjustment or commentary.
7:35
